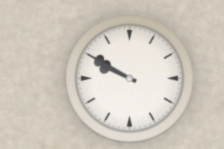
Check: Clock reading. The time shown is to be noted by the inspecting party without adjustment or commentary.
9:50
